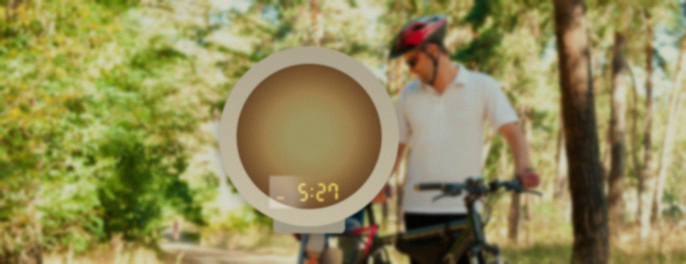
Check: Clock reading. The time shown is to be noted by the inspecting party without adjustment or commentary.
5:27
